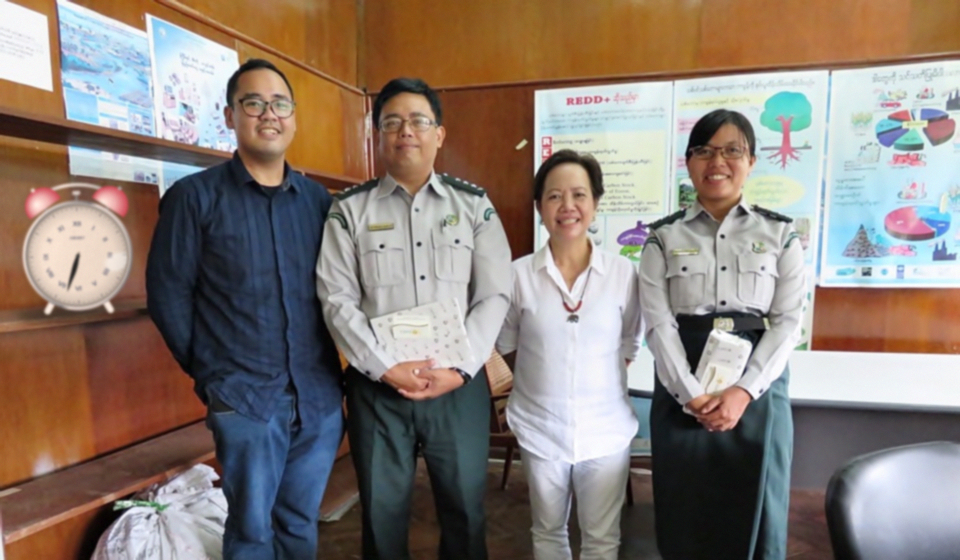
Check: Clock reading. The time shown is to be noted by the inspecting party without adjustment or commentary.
6:33
